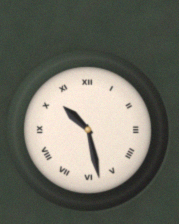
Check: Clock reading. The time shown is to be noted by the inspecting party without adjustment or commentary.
10:28
